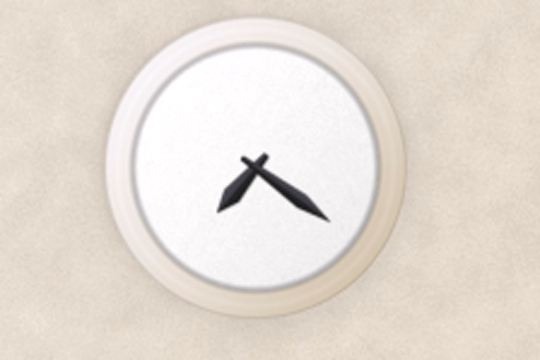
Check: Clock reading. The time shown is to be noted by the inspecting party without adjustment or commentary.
7:21
